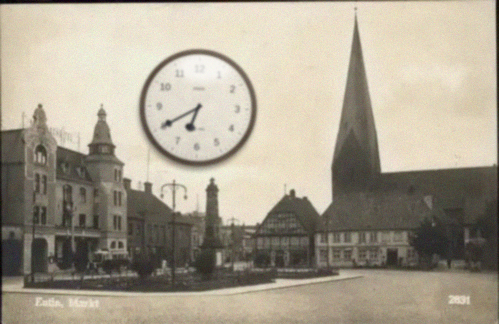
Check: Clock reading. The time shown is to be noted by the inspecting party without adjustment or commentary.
6:40
